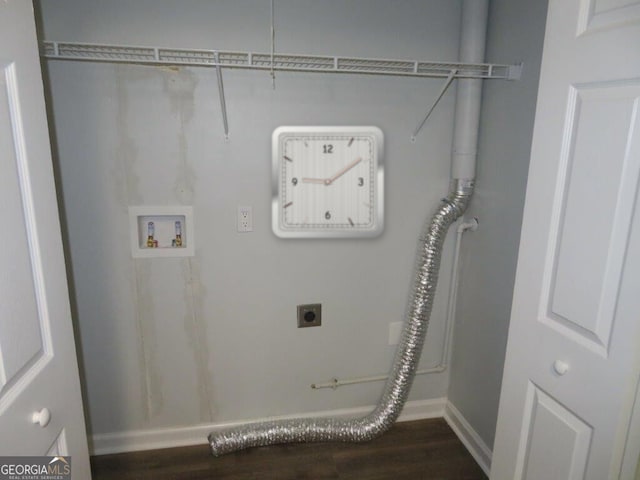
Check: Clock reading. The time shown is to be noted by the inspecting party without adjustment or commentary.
9:09
